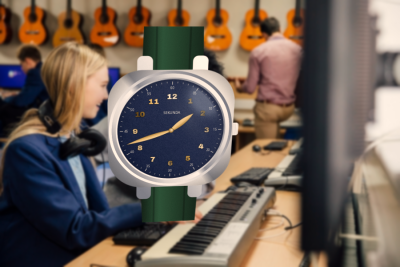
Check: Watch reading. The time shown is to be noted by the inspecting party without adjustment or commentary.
1:42
